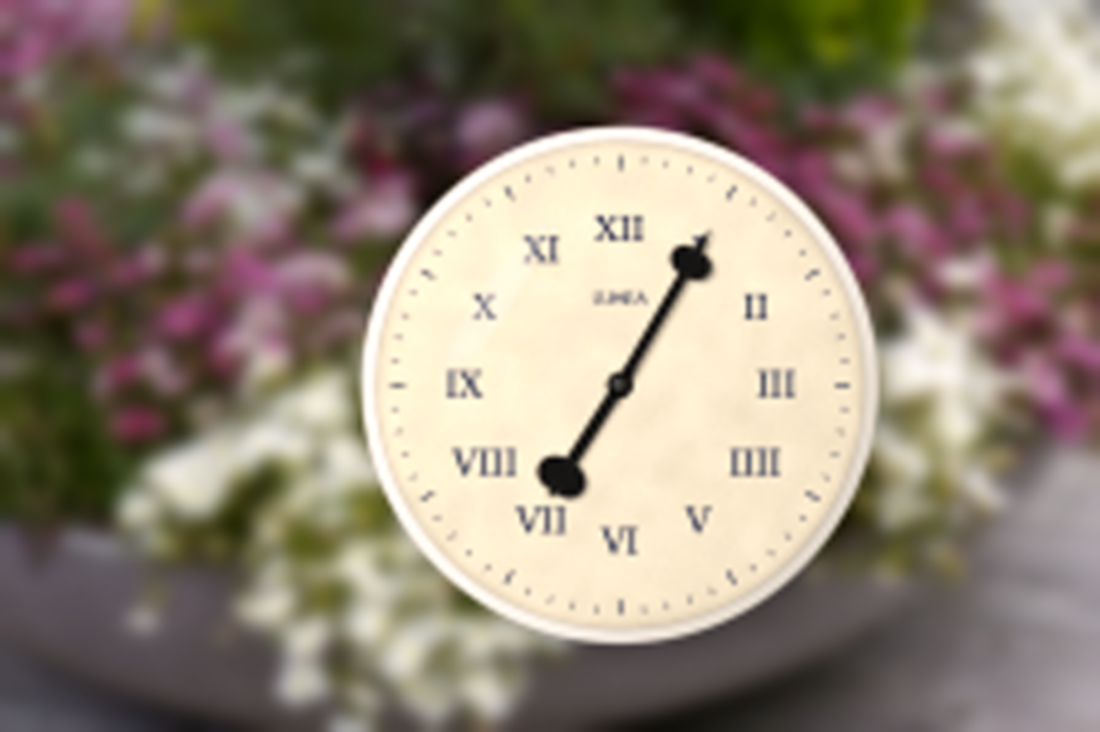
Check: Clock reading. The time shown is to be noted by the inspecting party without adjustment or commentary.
7:05
